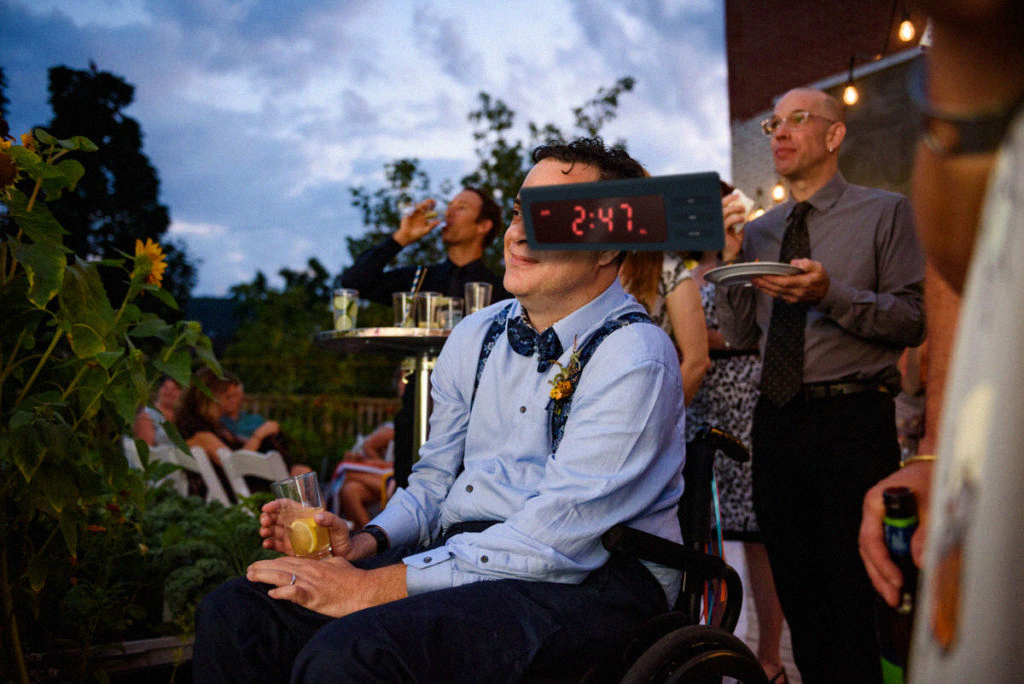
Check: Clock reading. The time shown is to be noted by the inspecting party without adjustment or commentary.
2:47
